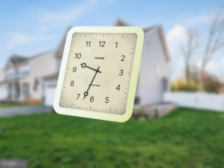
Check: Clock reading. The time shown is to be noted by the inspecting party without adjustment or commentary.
9:33
